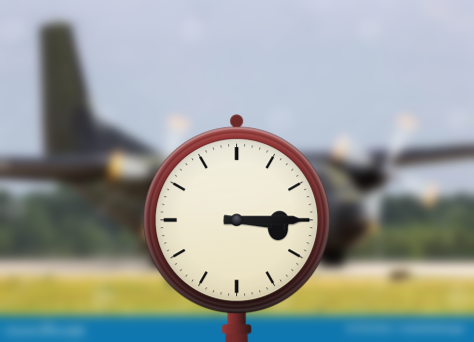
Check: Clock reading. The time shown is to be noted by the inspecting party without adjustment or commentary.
3:15
